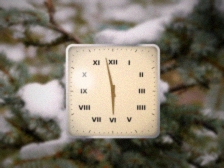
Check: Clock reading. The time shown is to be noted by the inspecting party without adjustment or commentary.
5:58
